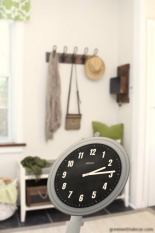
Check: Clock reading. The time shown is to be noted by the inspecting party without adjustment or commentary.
2:14
